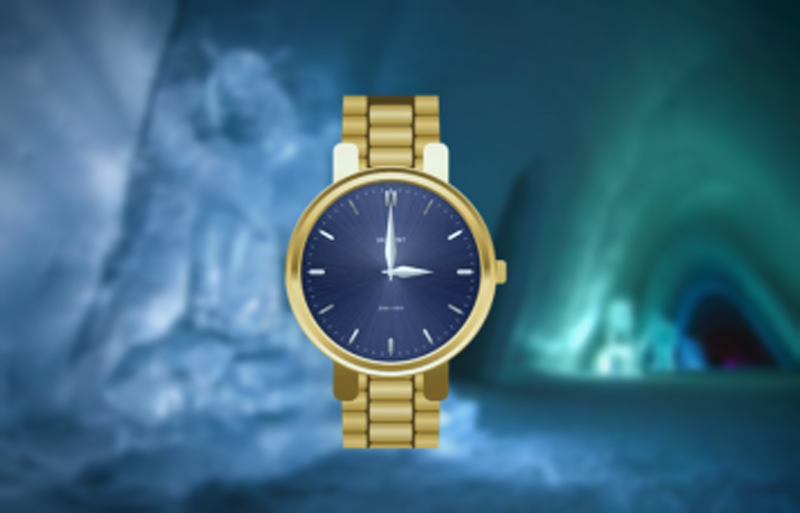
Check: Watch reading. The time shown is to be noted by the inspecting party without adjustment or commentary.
3:00
